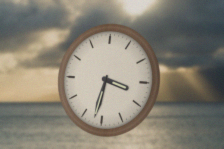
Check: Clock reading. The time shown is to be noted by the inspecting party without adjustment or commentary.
3:32
